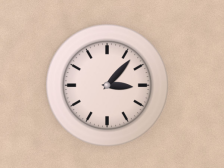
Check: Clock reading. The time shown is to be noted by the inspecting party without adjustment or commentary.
3:07
